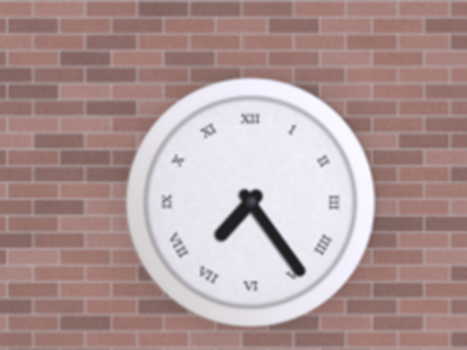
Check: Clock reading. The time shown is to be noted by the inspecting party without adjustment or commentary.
7:24
